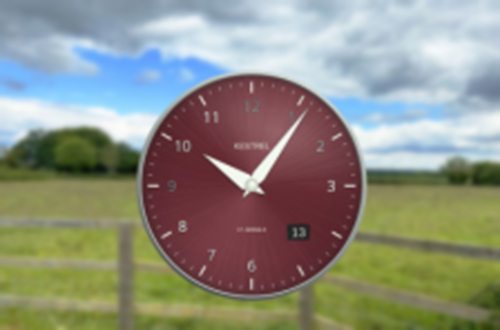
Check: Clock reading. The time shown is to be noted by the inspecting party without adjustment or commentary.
10:06
